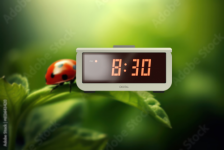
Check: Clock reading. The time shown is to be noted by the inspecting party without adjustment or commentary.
8:30
